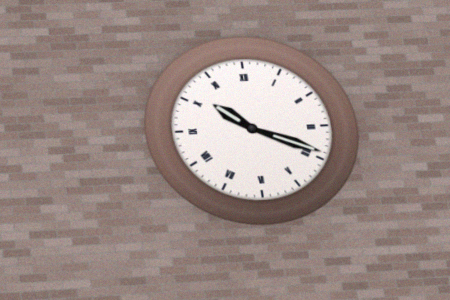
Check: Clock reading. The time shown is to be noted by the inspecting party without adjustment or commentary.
10:19
